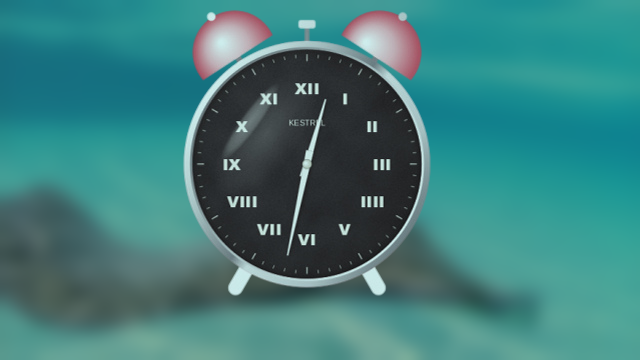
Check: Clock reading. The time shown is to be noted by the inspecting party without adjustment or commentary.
12:32
